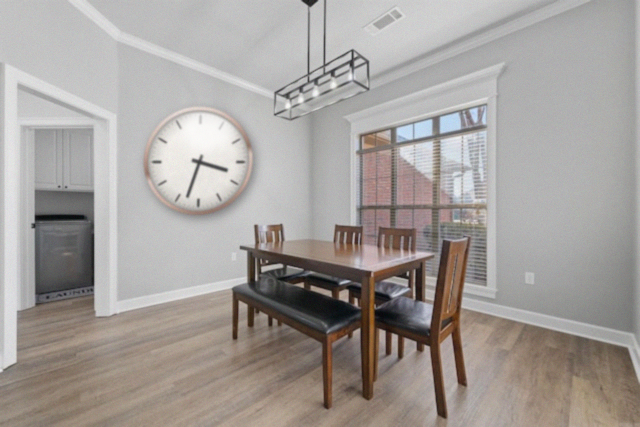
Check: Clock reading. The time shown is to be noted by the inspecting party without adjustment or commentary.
3:33
